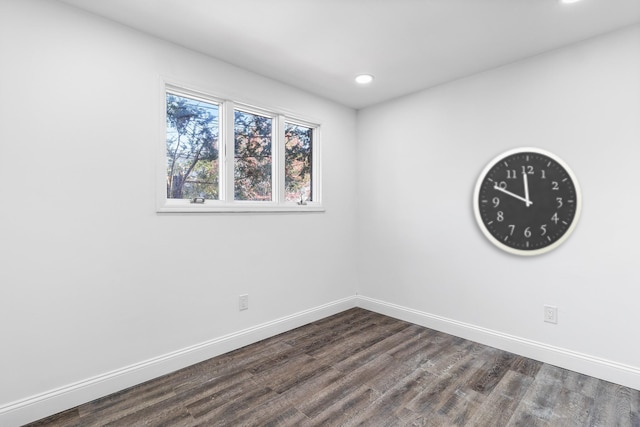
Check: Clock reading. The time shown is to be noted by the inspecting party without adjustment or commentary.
11:49
